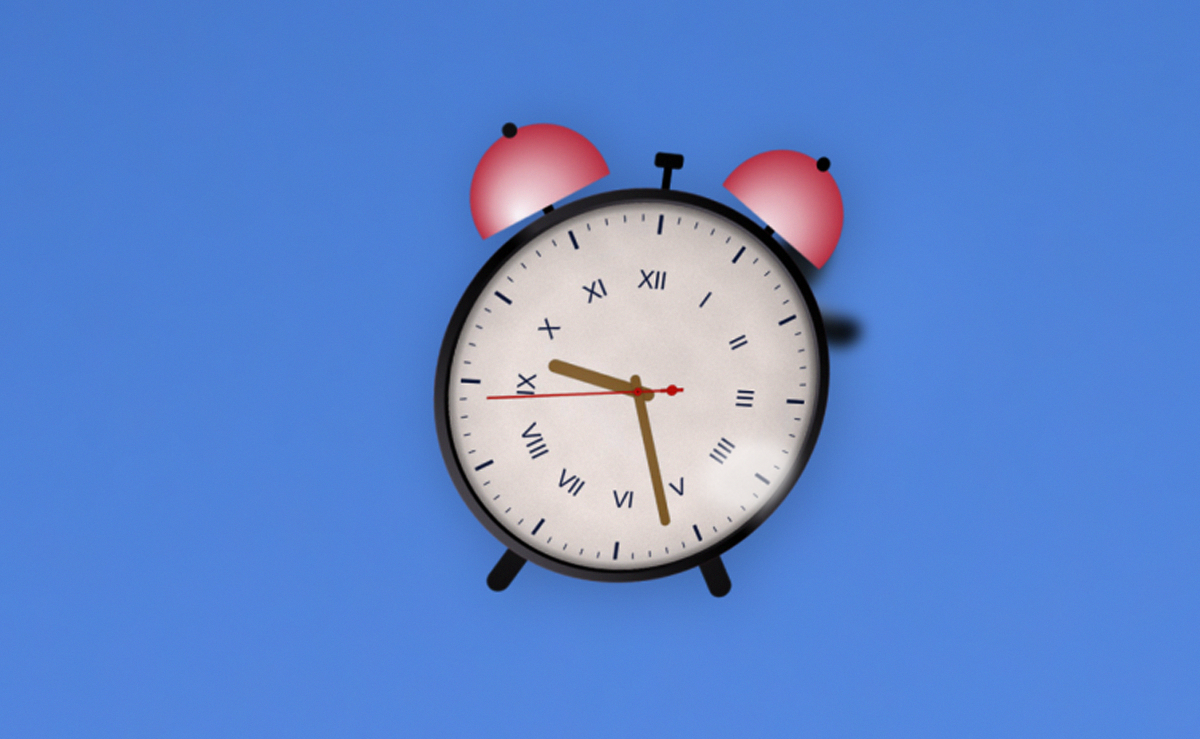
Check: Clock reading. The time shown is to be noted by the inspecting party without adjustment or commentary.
9:26:44
